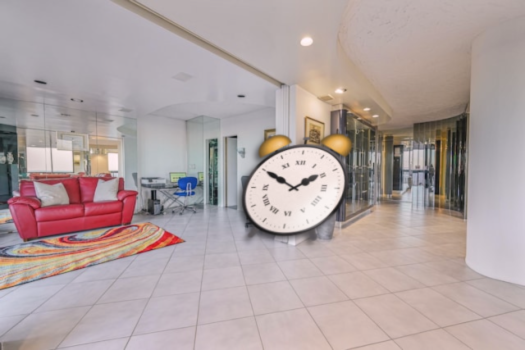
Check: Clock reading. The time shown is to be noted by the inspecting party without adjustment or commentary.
1:50
